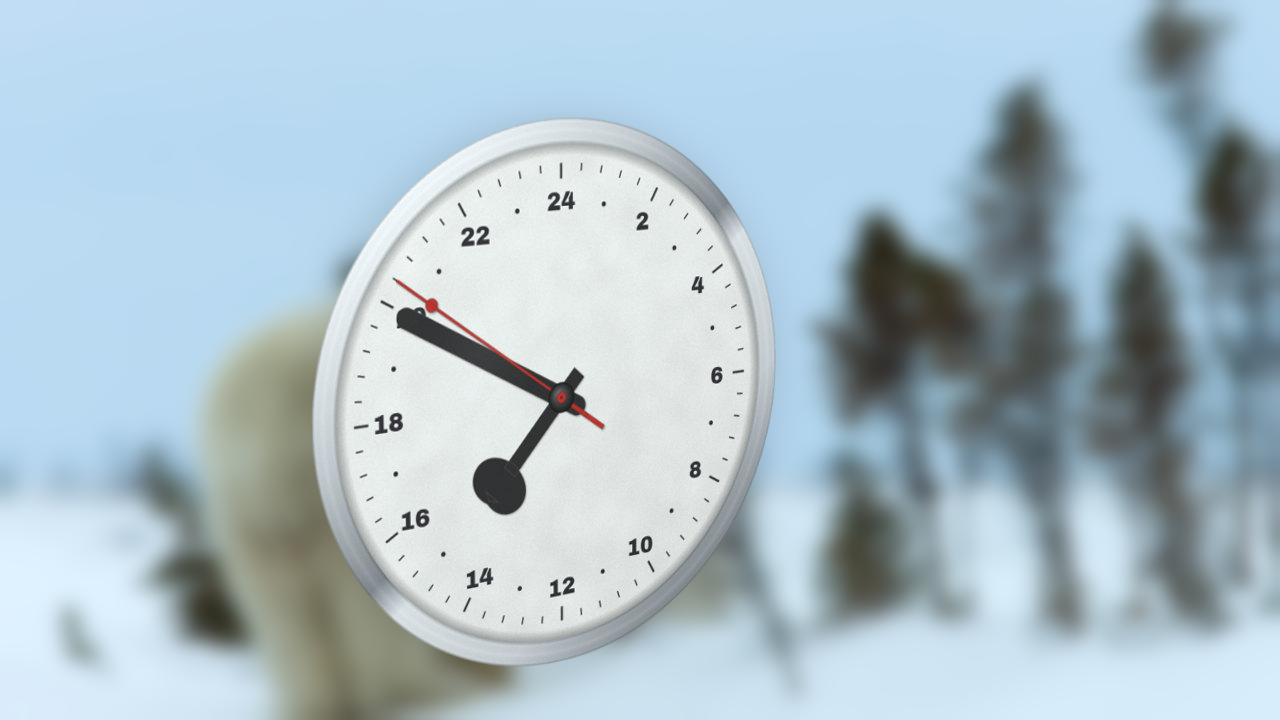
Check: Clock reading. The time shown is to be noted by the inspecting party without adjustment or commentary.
14:49:51
